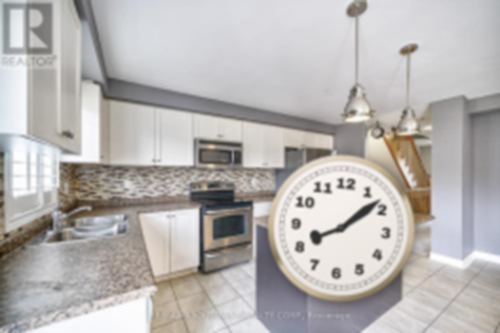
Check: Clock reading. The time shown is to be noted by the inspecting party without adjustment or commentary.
8:08
